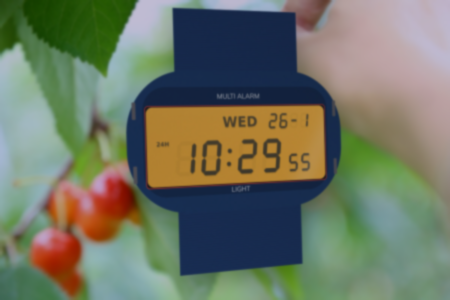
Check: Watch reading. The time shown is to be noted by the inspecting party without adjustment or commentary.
10:29:55
